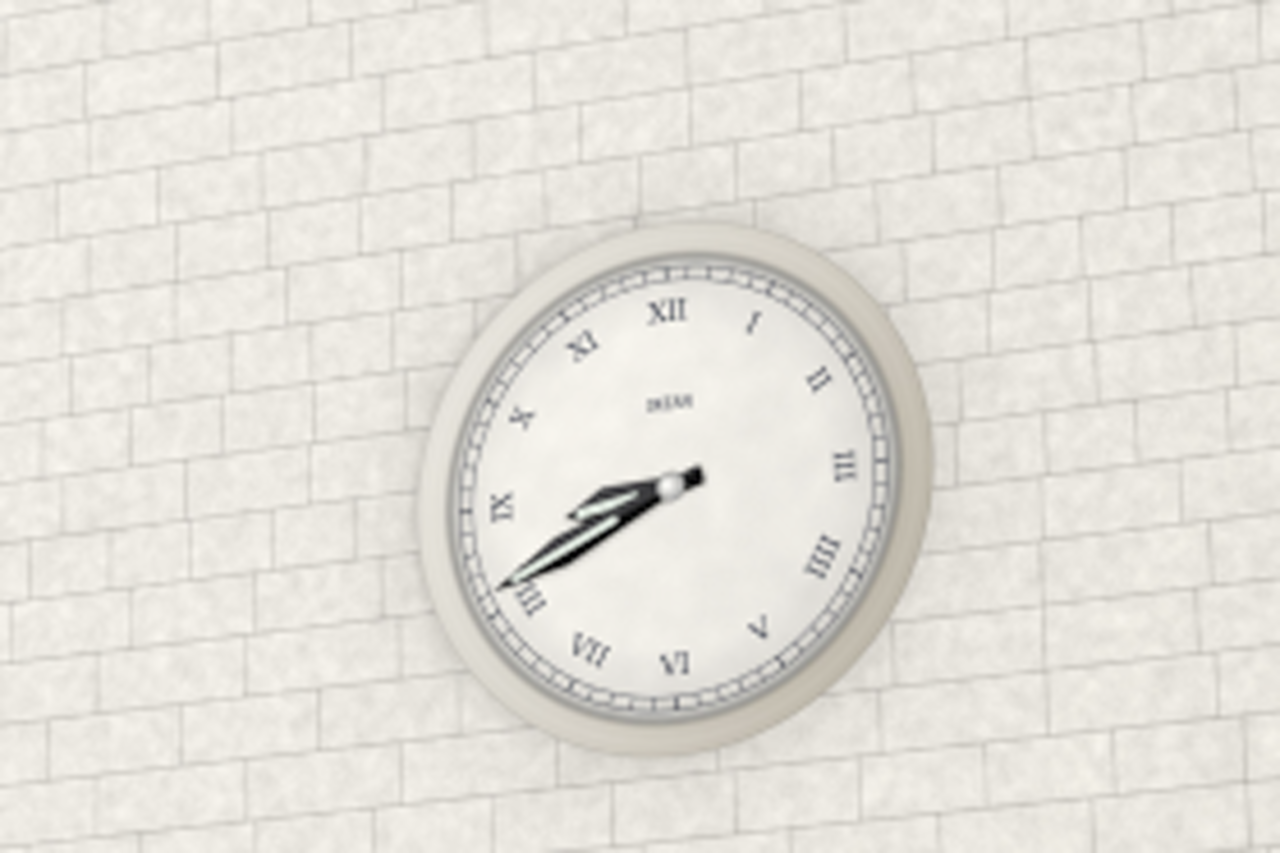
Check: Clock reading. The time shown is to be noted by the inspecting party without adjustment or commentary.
8:41
